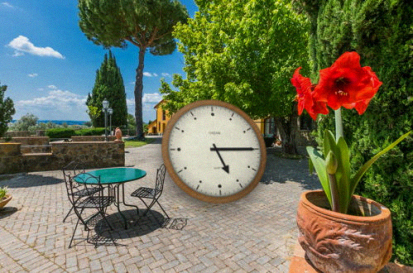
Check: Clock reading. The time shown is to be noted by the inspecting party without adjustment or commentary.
5:15
